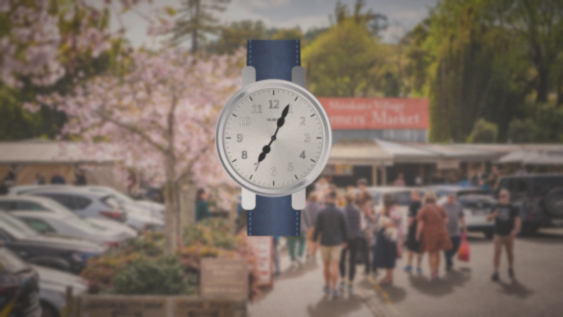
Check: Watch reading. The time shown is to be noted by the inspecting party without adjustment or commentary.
7:04
